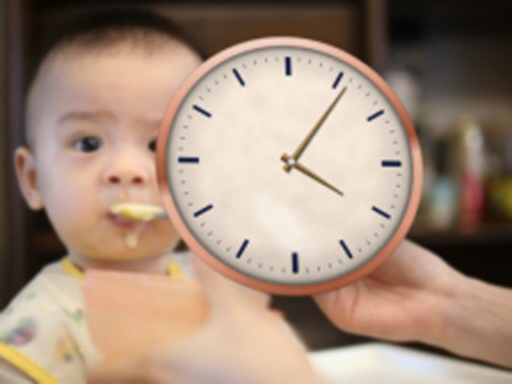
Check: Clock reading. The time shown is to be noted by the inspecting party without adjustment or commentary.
4:06
